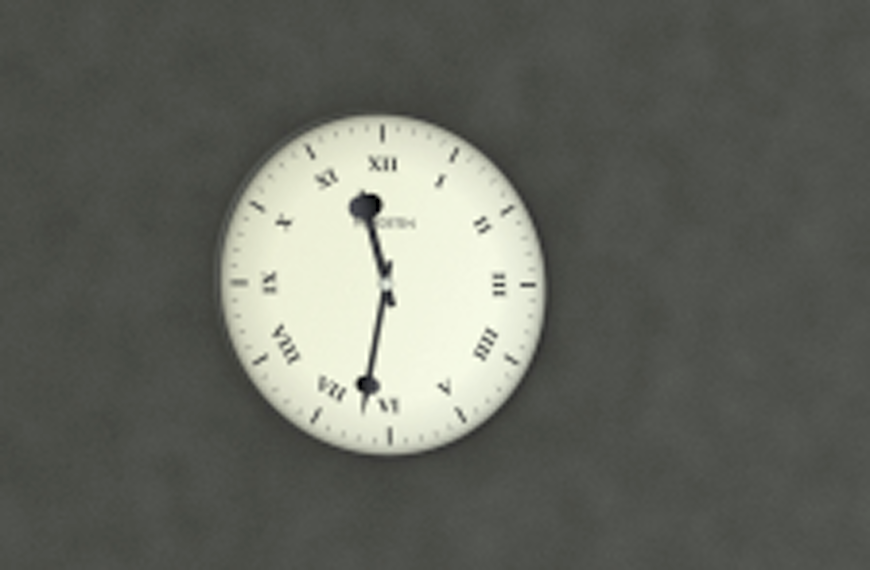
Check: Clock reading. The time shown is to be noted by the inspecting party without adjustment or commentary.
11:32
